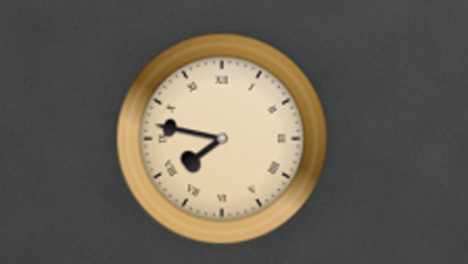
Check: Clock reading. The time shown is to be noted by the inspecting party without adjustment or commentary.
7:47
